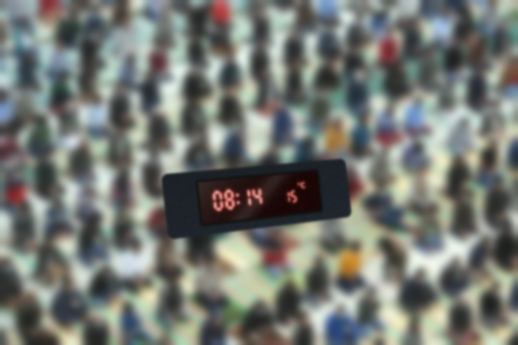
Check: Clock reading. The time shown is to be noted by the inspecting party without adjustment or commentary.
8:14
